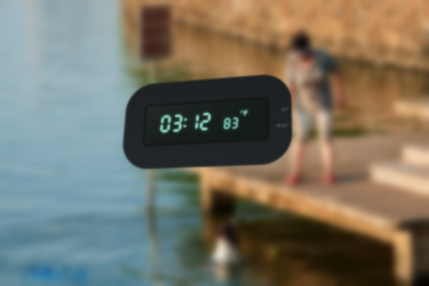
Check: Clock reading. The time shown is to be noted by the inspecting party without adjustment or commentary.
3:12
